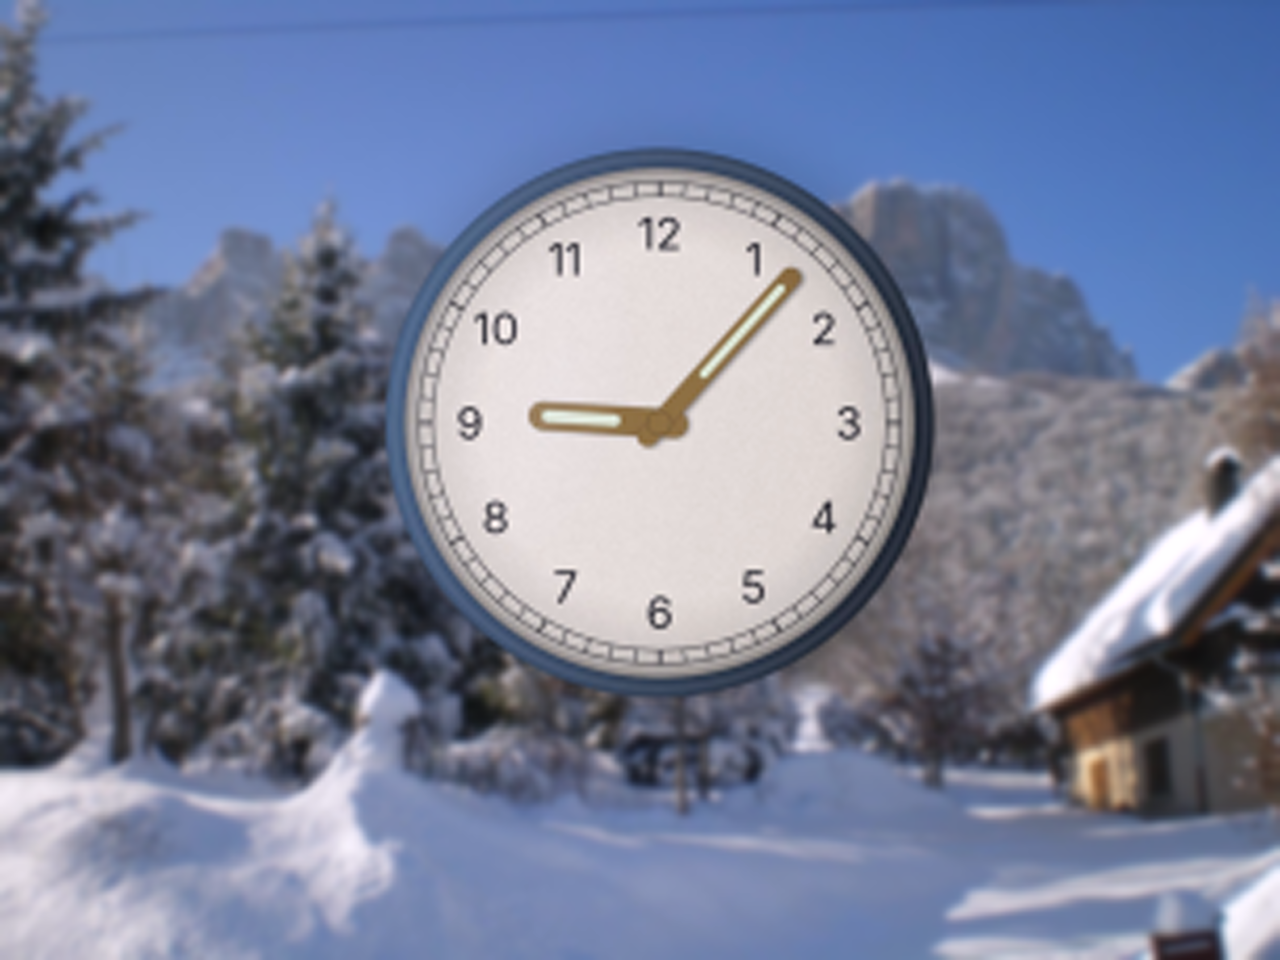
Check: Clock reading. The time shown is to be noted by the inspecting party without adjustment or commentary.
9:07
